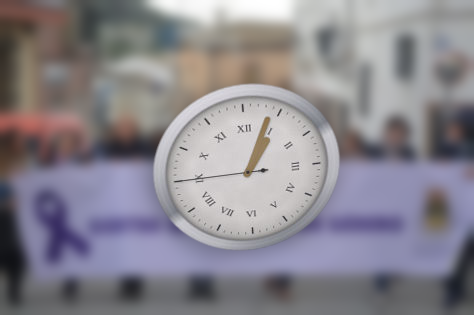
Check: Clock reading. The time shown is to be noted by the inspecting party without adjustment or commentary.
1:03:45
